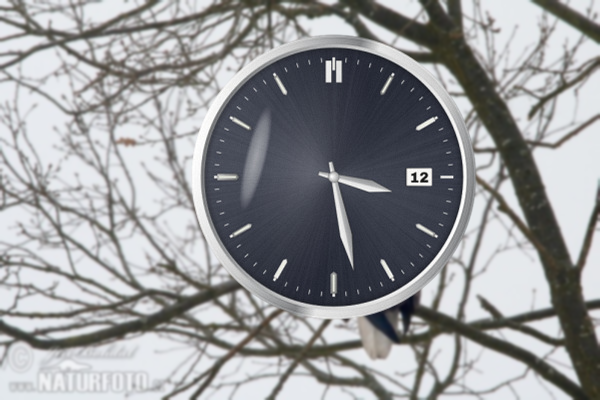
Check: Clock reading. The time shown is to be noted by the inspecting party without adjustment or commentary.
3:28
